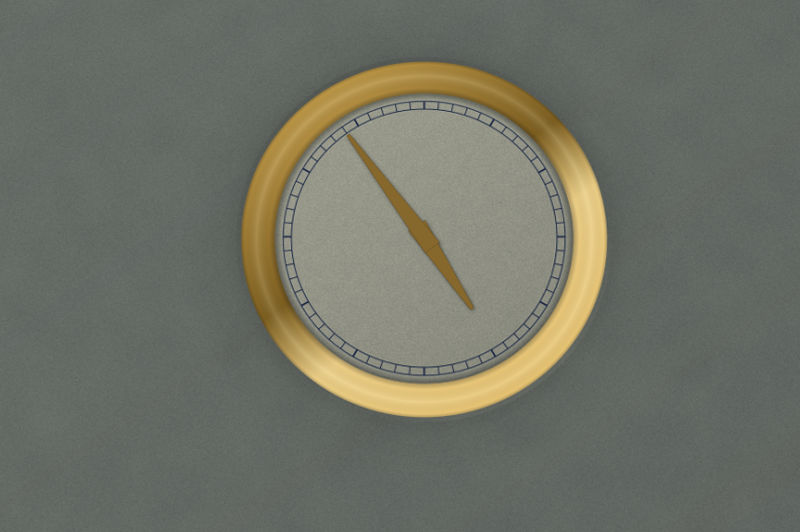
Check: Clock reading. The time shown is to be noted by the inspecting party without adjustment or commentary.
4:54
